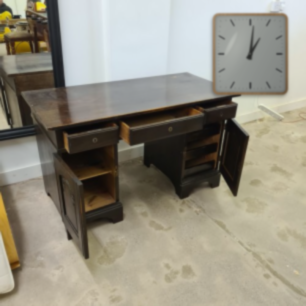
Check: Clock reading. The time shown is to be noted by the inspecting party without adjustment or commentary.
1:01
